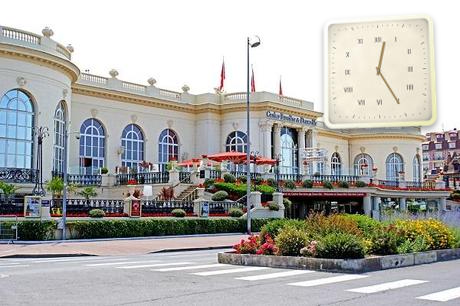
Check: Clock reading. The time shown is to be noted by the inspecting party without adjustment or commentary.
12:25
